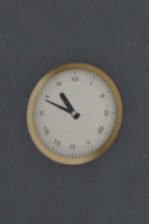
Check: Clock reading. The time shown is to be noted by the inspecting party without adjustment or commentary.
10:49
